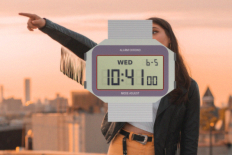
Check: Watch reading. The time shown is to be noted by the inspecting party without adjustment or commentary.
10:41:00
